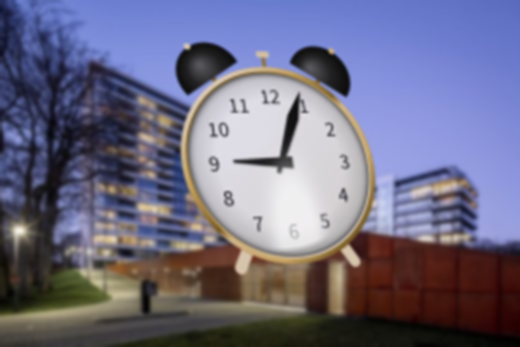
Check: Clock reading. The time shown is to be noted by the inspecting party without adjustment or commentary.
9:04
